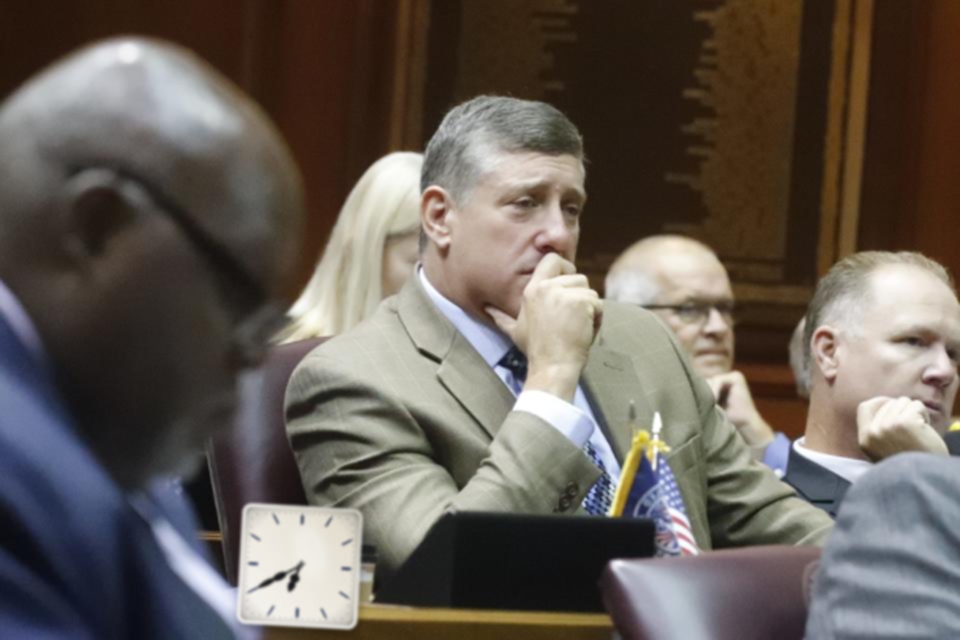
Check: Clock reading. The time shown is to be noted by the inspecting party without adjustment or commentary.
6:40
